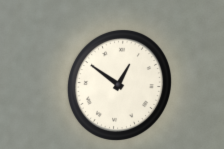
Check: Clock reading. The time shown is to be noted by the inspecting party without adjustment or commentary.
12:50
